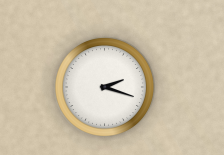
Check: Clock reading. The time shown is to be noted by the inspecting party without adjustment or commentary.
2:18
